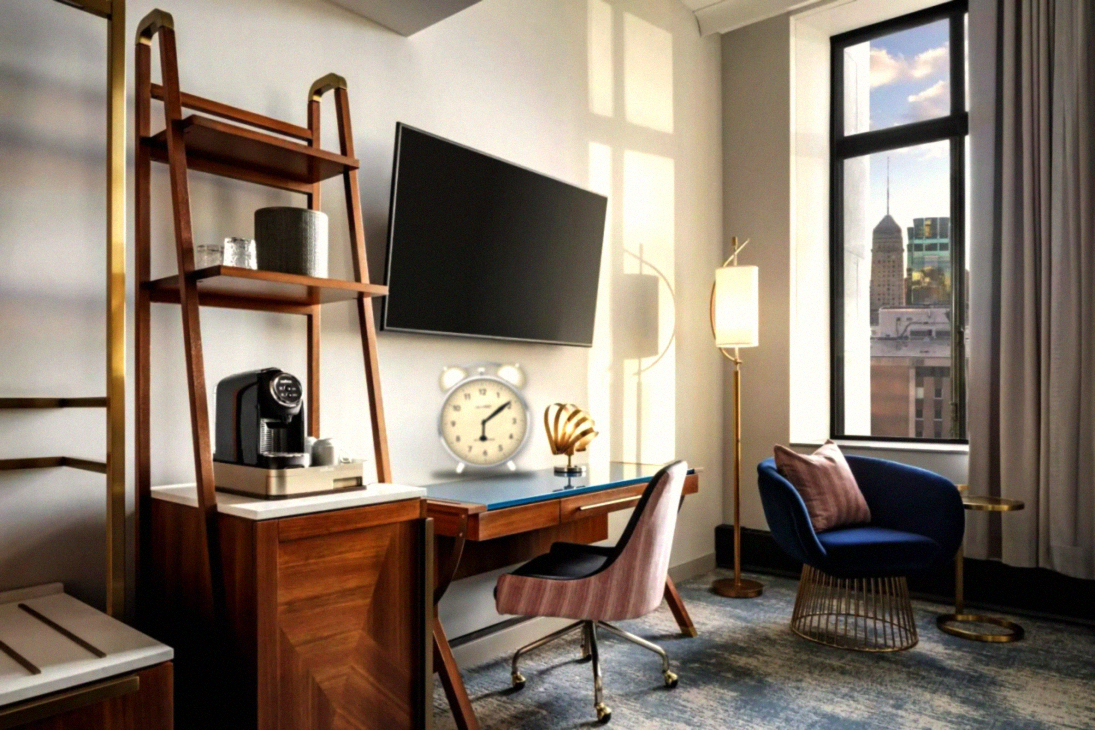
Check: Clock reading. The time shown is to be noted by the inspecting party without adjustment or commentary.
6:09
